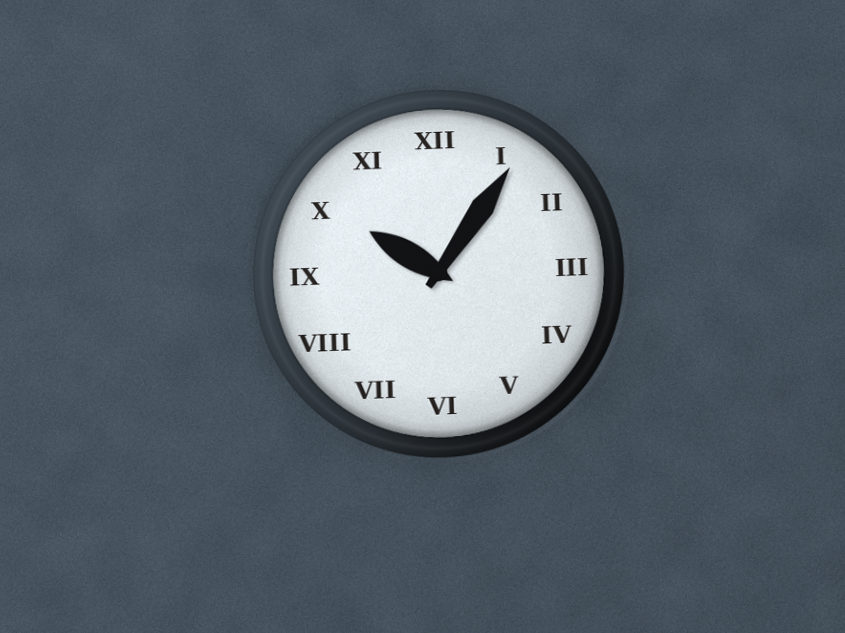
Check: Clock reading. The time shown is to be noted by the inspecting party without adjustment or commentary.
10:06
